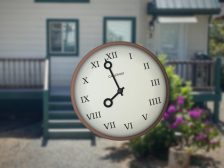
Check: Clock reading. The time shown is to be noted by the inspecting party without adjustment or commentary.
7:58
